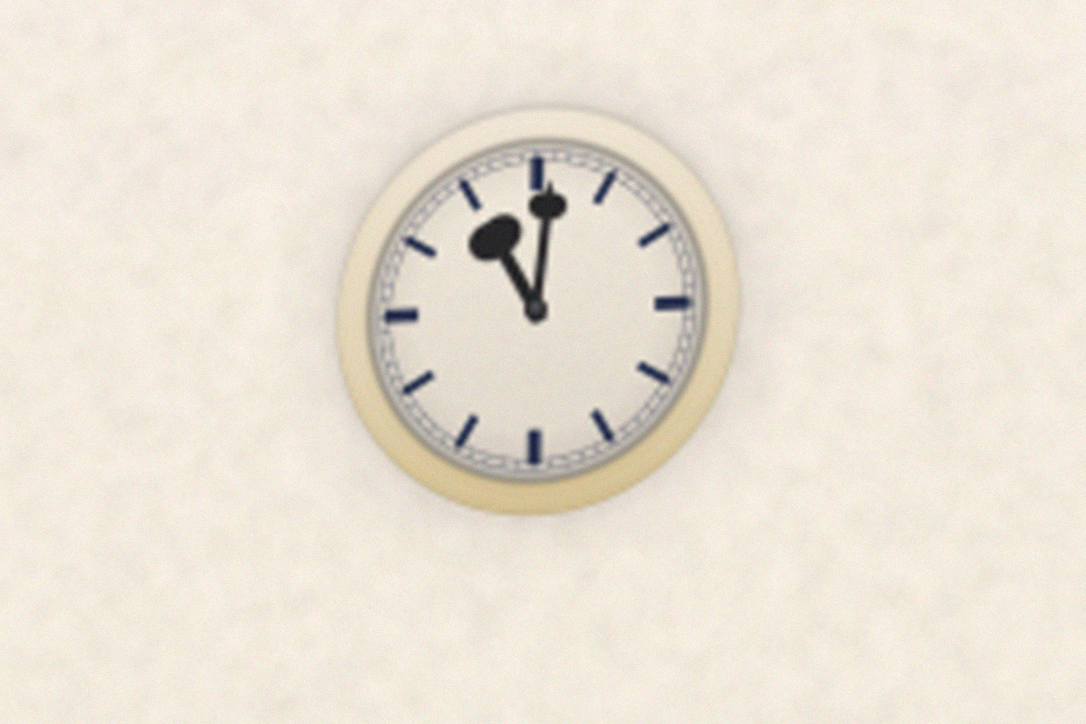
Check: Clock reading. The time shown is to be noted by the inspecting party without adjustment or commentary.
11:01
